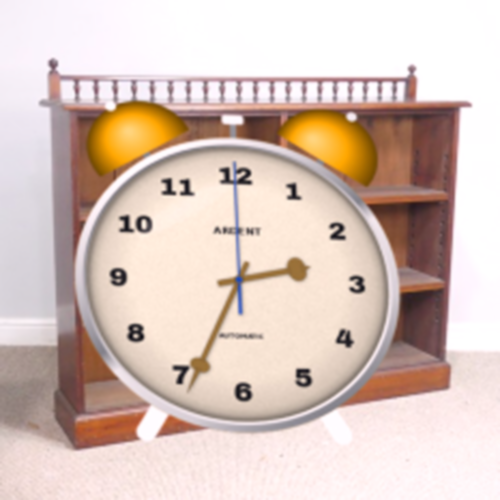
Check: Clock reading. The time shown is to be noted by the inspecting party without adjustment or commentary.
2:34:00
